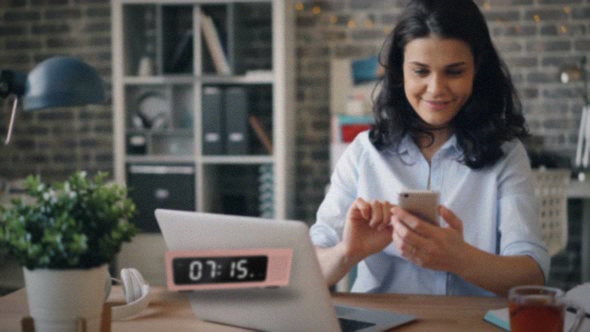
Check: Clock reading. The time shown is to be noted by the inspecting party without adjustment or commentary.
7:15
